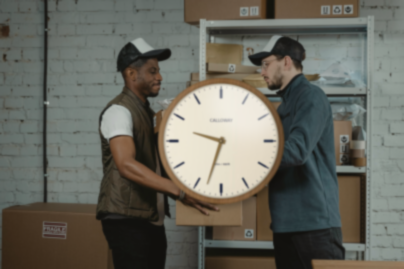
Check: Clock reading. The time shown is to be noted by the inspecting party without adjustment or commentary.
9:33
